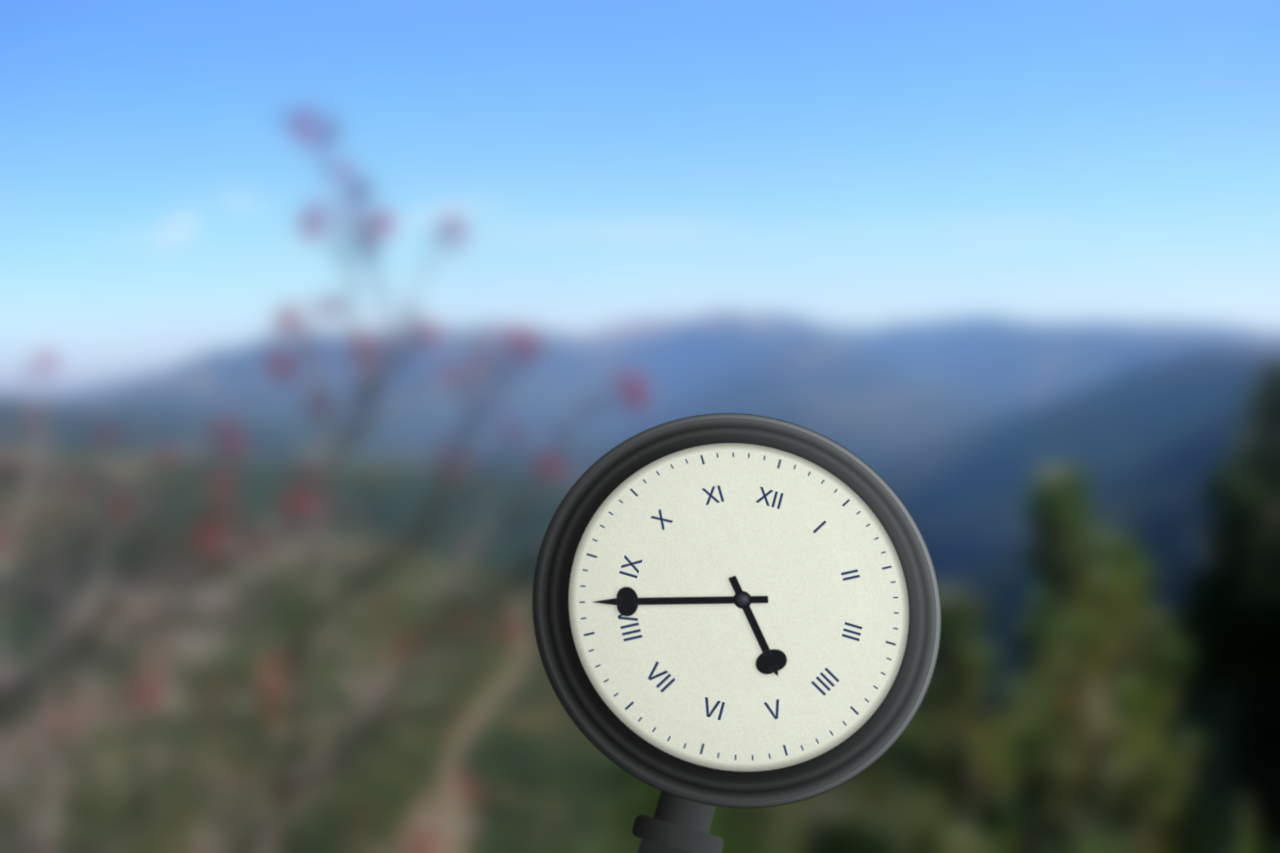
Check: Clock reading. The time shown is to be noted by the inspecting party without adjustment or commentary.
4:42
